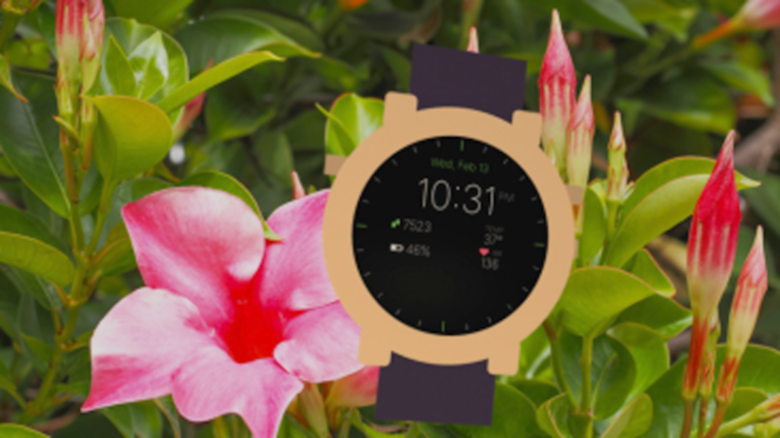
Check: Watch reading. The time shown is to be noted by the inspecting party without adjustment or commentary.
10:31
